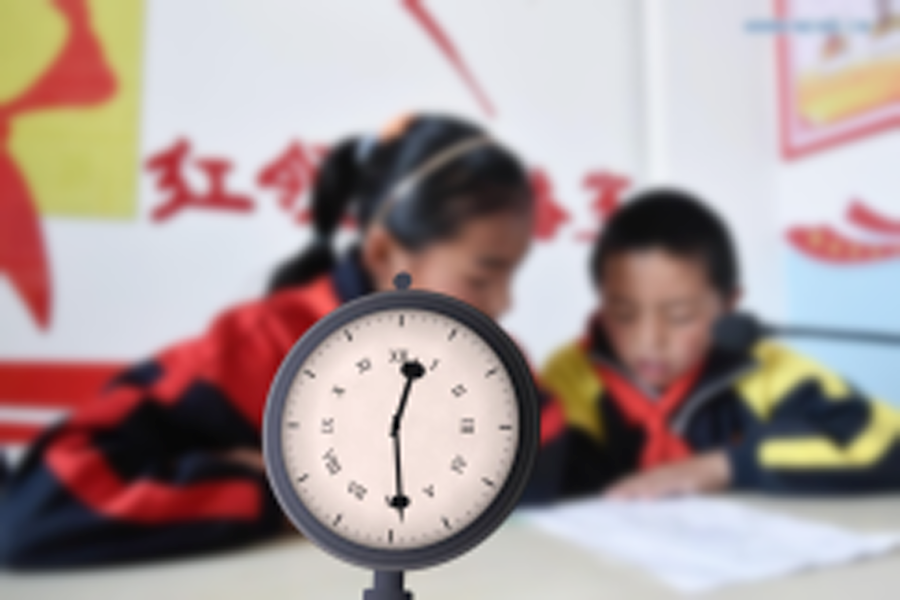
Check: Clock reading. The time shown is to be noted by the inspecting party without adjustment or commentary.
12:29
